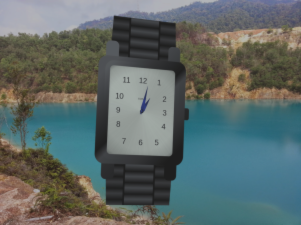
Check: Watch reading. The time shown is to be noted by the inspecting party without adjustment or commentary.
1:02
